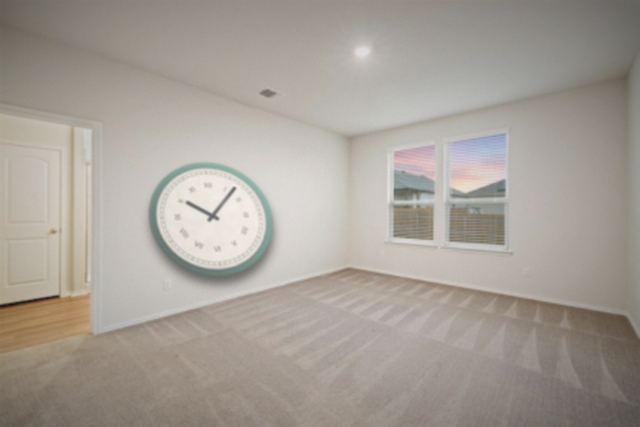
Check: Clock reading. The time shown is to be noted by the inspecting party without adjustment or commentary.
10:07
